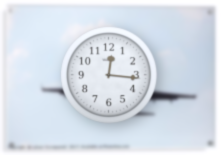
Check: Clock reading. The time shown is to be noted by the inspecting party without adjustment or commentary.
12:16
